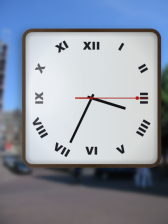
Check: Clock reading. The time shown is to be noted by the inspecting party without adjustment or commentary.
3:34:15
